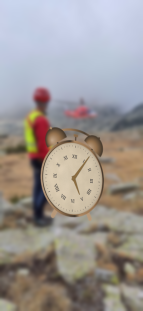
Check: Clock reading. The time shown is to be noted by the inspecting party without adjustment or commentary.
5:06
